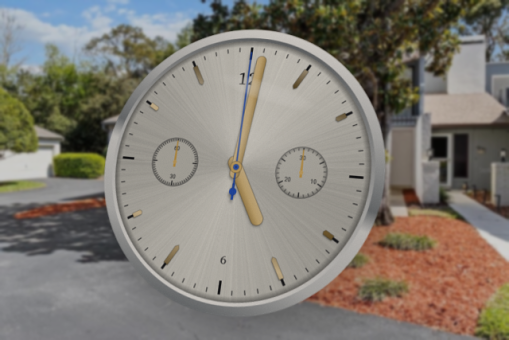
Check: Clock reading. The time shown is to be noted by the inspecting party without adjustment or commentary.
5:01
